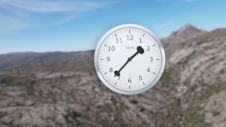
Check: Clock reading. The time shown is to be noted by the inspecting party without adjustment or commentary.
1:37
